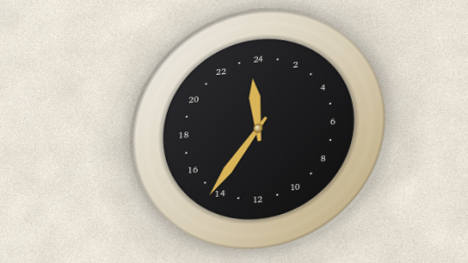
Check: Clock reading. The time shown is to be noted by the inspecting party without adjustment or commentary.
23:36
